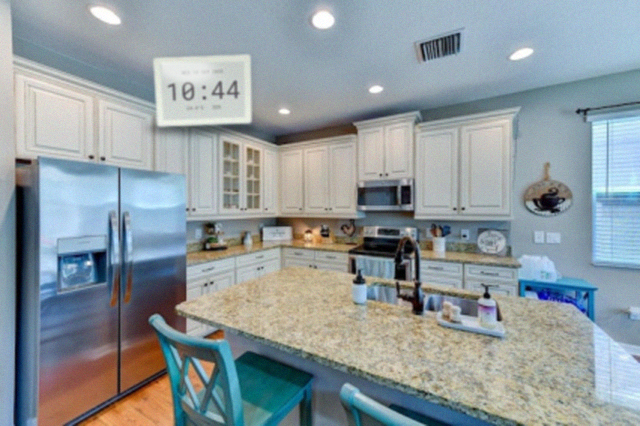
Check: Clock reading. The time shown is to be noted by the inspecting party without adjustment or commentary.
10:44
